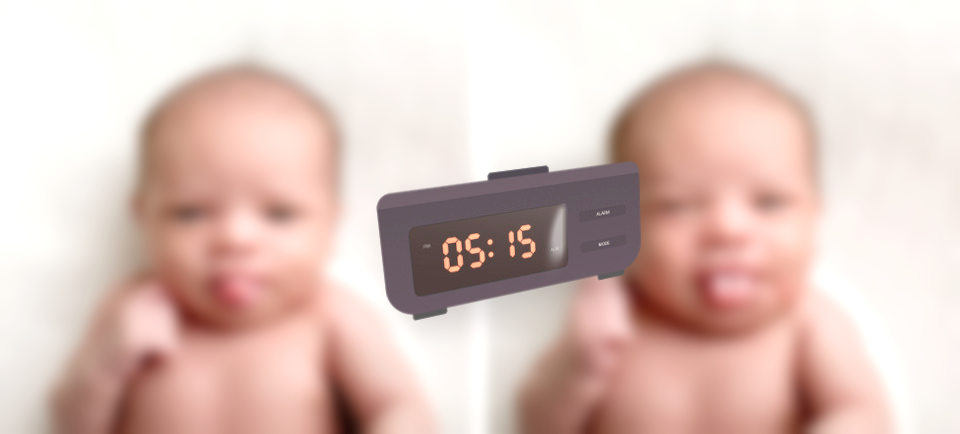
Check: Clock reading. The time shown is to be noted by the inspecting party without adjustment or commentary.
5:15
